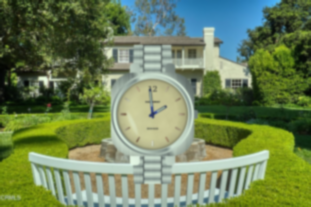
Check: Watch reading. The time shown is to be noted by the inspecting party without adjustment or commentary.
1:59
